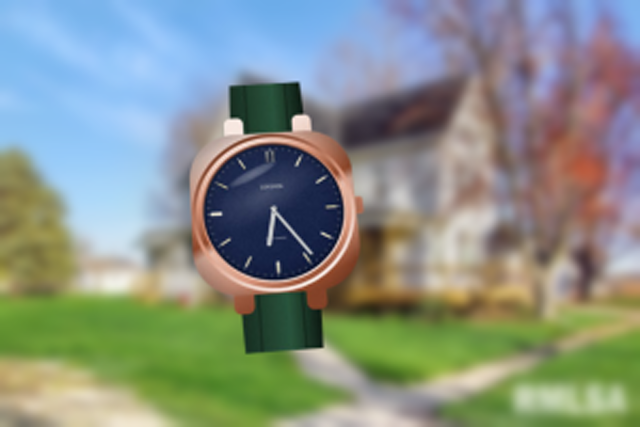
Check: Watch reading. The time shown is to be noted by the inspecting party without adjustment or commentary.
6:24
